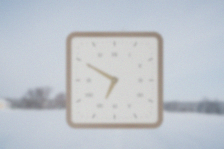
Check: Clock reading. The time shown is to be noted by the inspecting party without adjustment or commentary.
6:50
